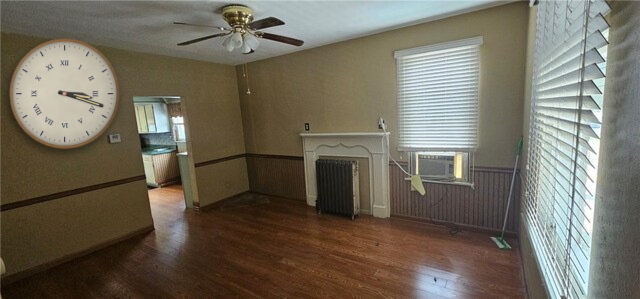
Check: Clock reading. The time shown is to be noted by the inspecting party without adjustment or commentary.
3:18
